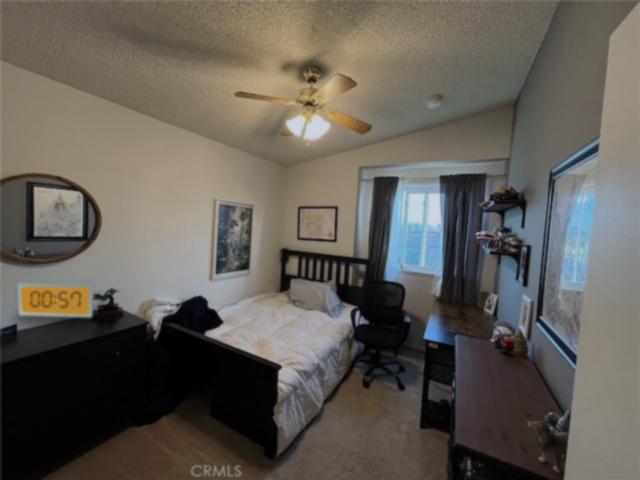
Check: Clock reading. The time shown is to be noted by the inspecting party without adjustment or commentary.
0:57
